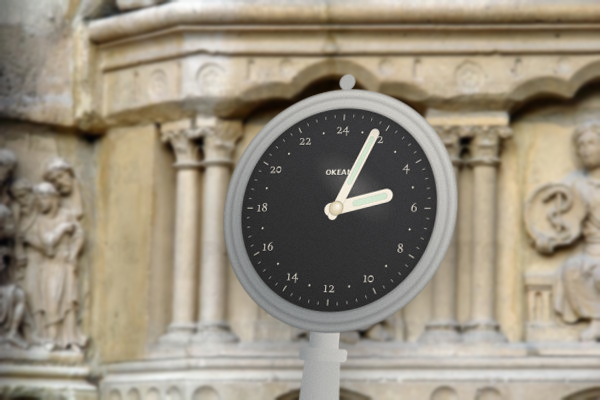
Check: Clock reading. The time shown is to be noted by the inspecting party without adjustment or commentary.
5:04
